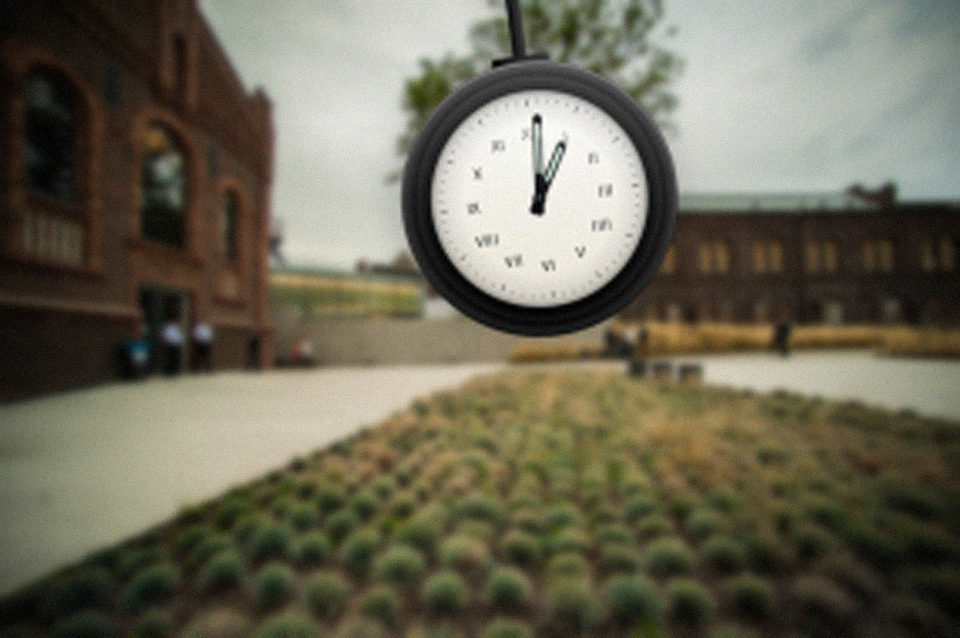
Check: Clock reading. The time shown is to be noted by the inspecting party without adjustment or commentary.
1:01
